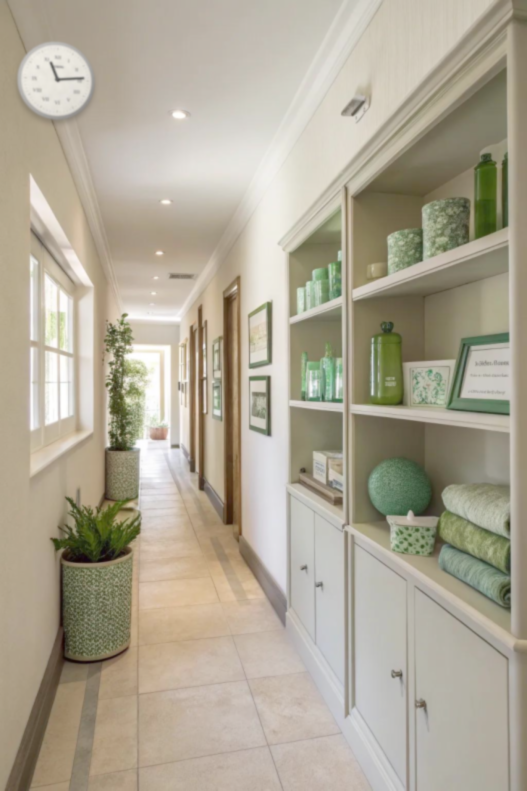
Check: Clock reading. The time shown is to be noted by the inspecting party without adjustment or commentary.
11:14
